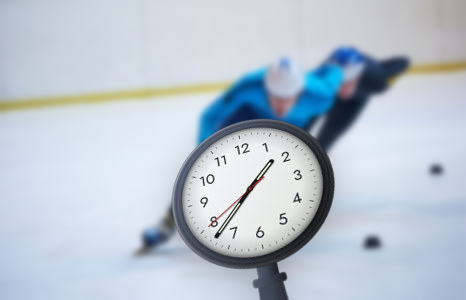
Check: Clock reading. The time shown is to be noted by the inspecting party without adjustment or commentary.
1:37:40
